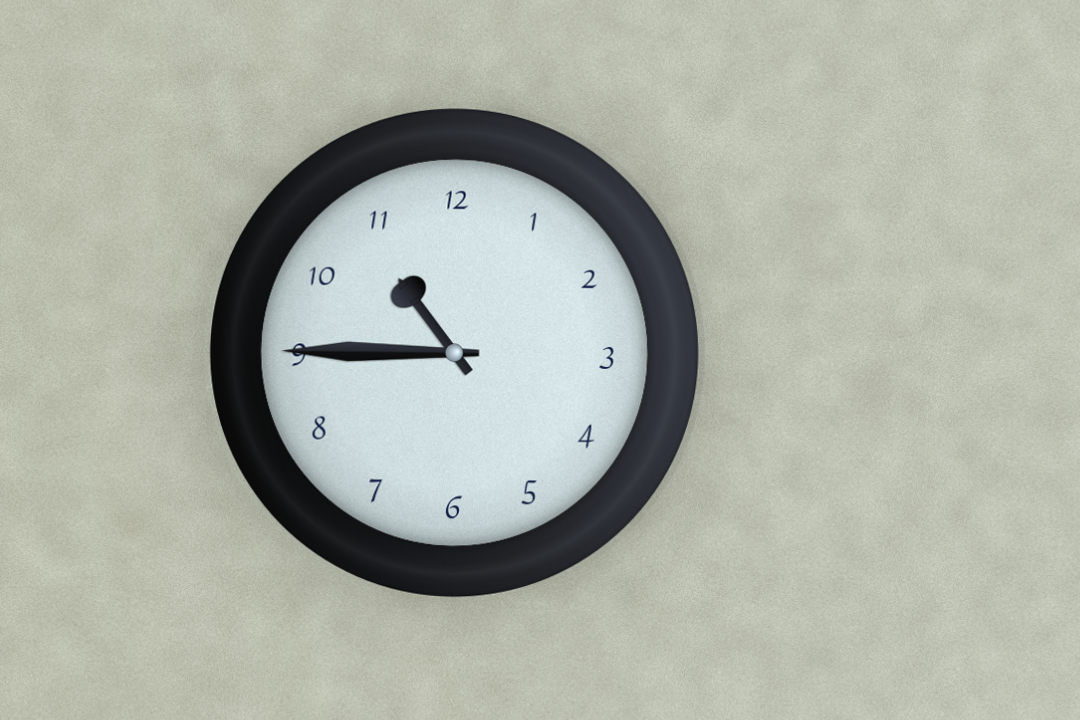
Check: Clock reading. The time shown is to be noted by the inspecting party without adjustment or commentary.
10:45
